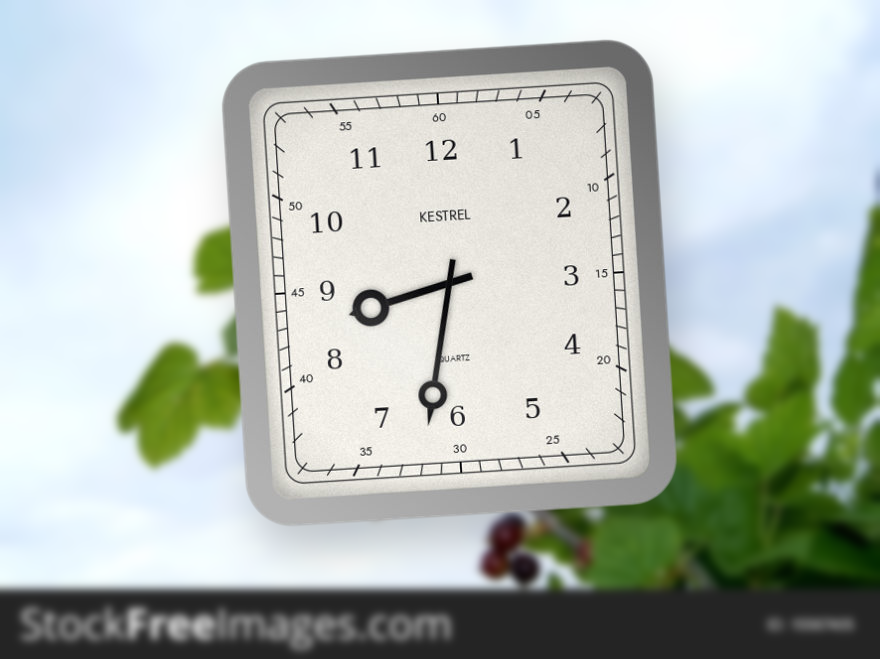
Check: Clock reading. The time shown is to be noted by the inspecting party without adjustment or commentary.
8:32
